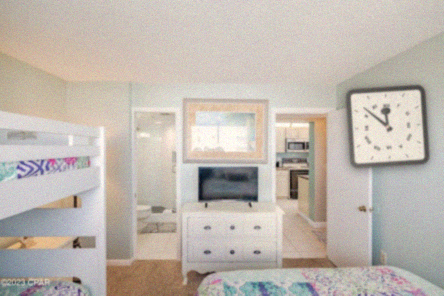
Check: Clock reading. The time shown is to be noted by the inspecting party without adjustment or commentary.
11:52
